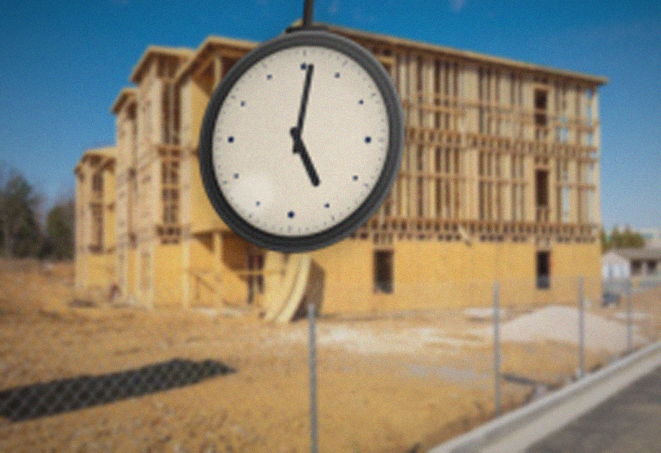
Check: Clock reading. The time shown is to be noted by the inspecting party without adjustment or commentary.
5:01
